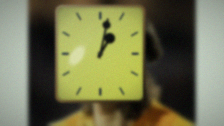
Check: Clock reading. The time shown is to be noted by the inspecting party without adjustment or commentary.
1:02
